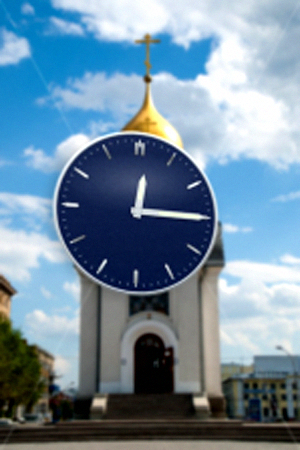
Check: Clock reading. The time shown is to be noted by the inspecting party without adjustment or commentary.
12:15
